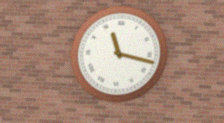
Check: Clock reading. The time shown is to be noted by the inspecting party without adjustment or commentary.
11:17
